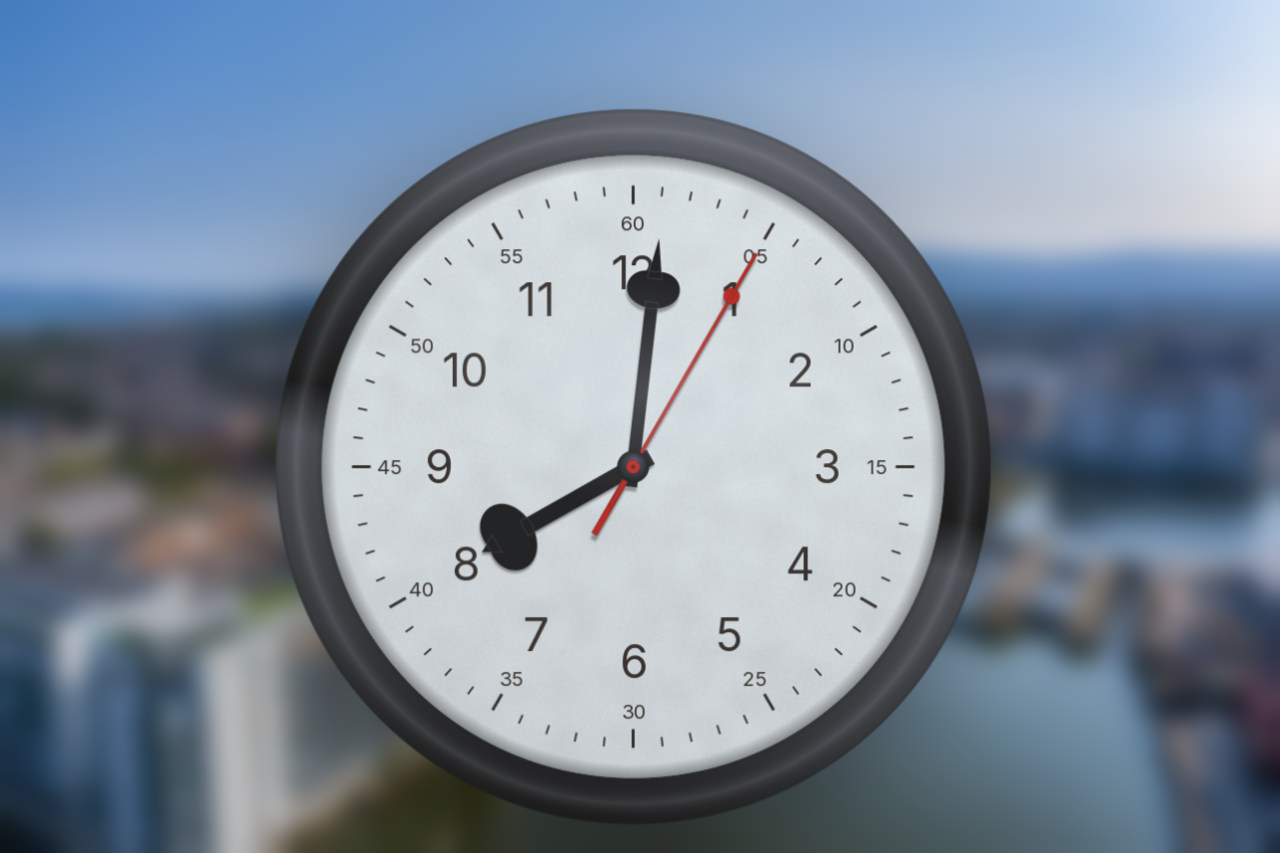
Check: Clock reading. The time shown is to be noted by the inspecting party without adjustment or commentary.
8:01:05
